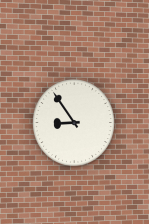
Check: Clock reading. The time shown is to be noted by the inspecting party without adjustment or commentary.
8:54
